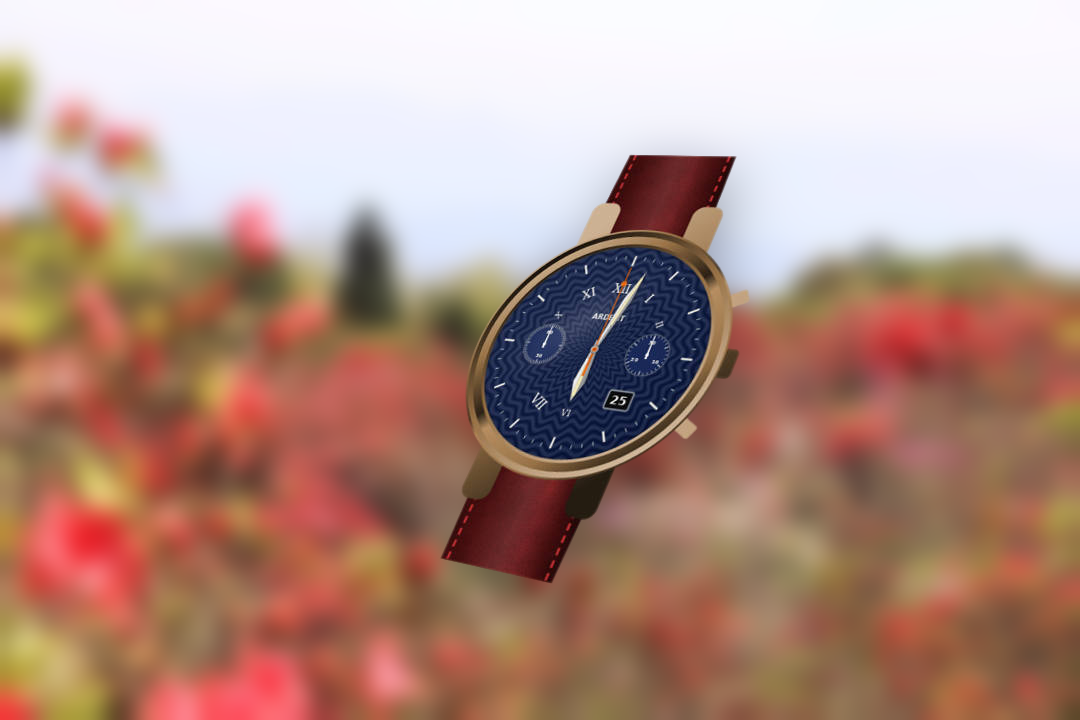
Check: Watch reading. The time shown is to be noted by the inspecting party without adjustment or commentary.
6:02
